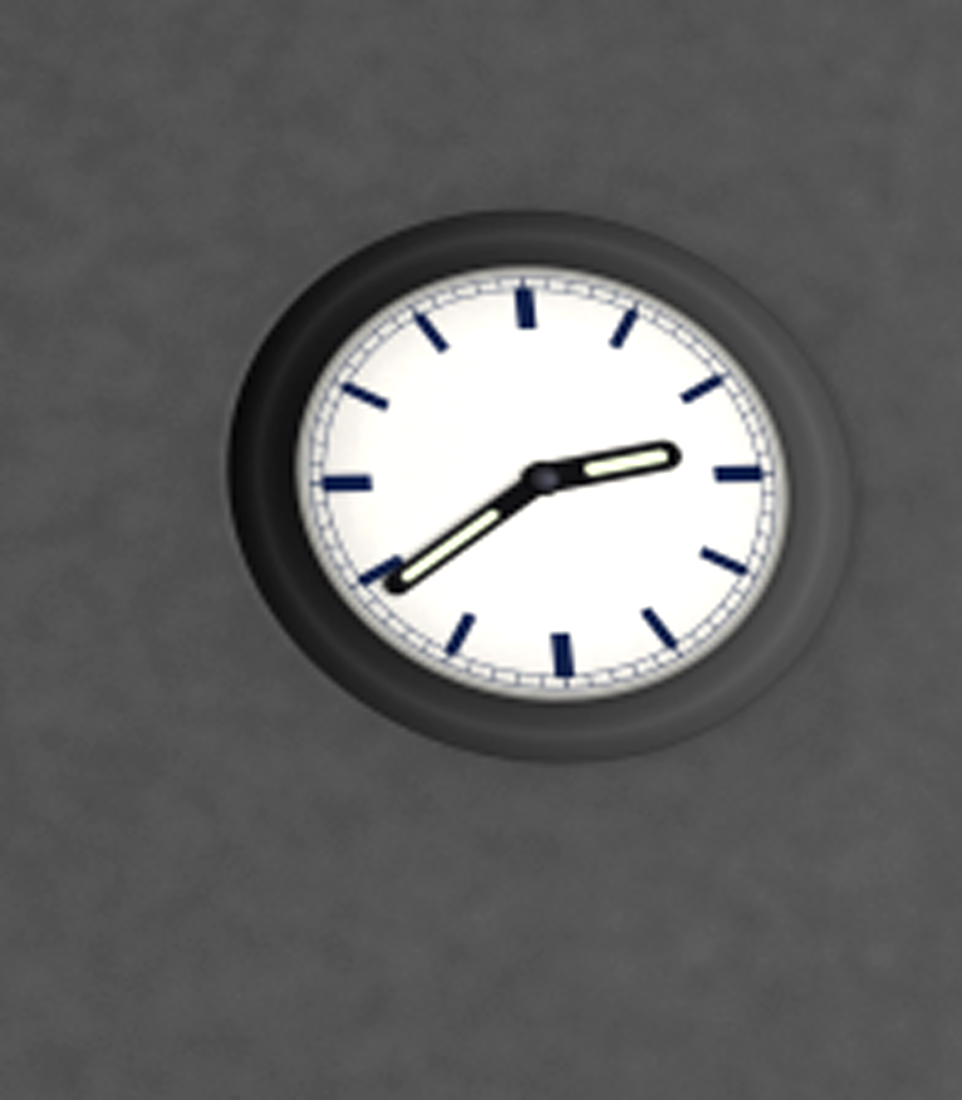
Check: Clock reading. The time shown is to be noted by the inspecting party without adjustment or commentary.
2:39
